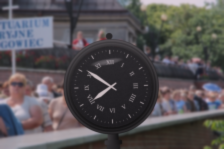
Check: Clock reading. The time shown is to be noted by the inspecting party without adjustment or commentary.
7:51
